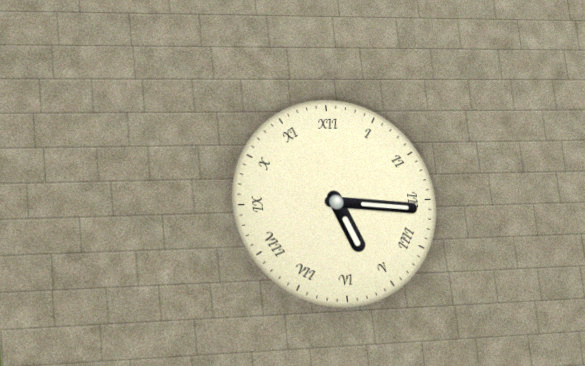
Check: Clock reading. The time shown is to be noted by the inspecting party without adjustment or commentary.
5:16
